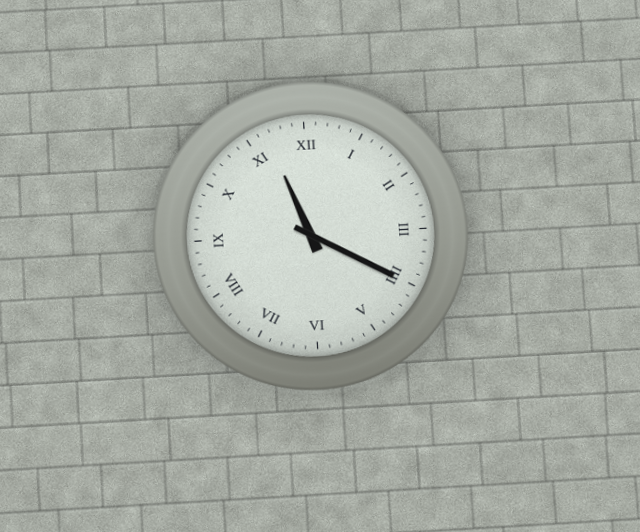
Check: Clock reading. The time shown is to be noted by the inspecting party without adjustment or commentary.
11:20
